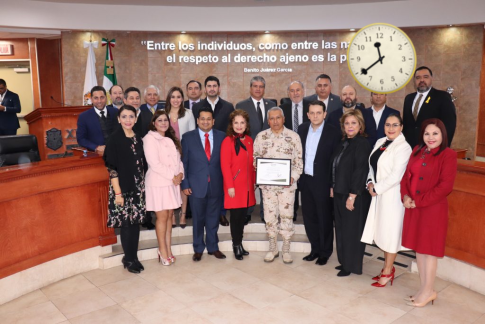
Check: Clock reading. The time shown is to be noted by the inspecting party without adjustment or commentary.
11:39
